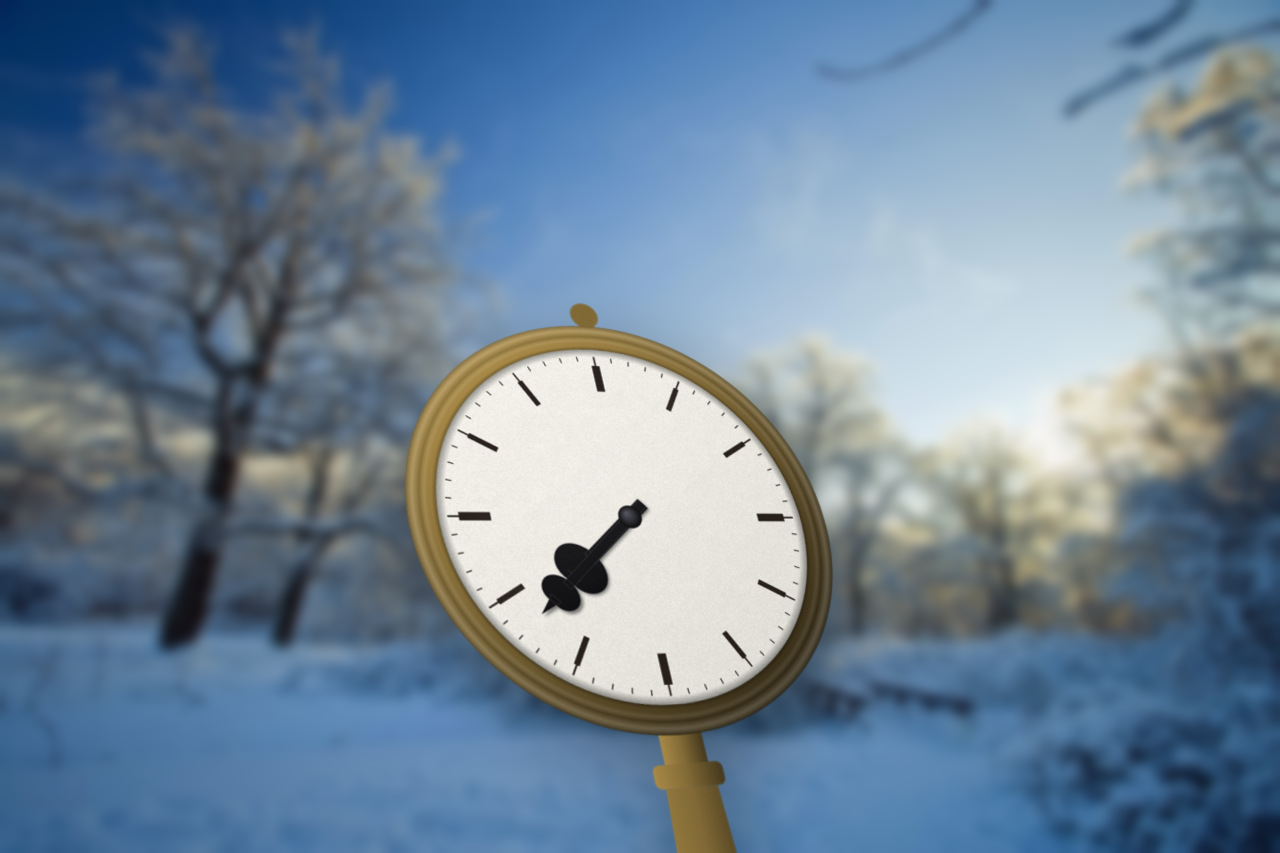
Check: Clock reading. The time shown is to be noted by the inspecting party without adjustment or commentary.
7:38
